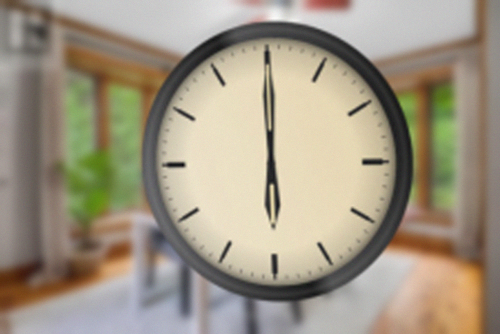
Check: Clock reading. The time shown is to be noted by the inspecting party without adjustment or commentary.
6:00
